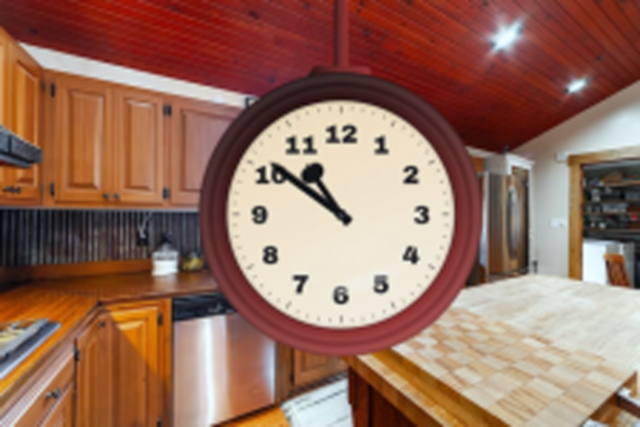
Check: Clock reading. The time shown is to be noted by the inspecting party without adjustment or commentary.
10:51
